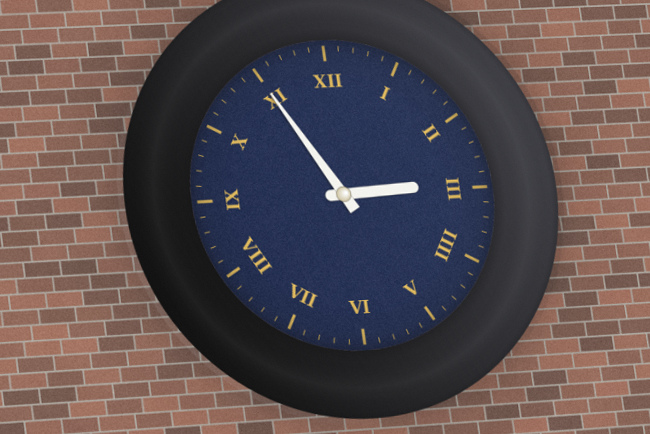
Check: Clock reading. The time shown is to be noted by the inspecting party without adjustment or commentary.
2:55
